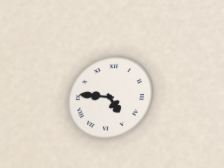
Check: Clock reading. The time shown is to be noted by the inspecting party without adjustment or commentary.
4:46
